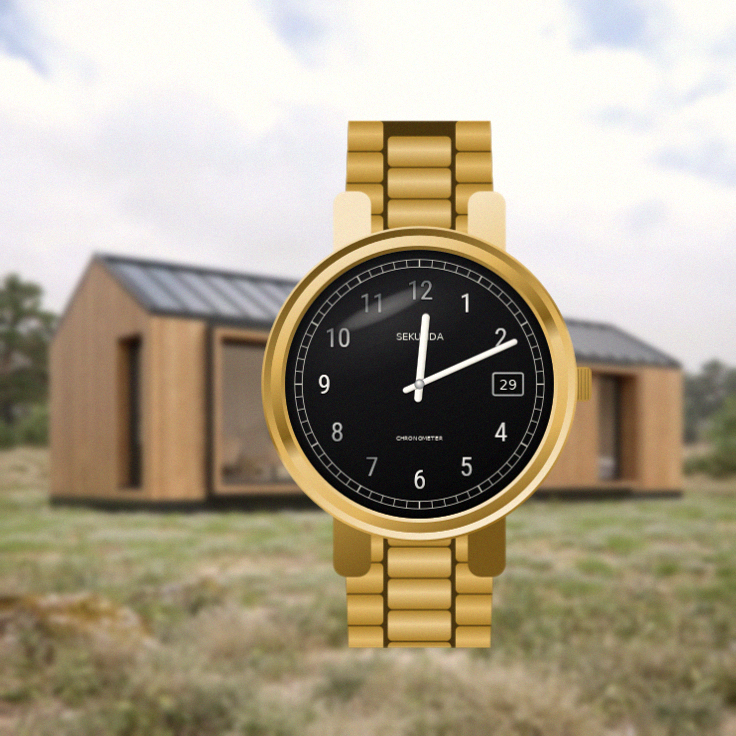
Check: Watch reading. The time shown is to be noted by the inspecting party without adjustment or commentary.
12:11
